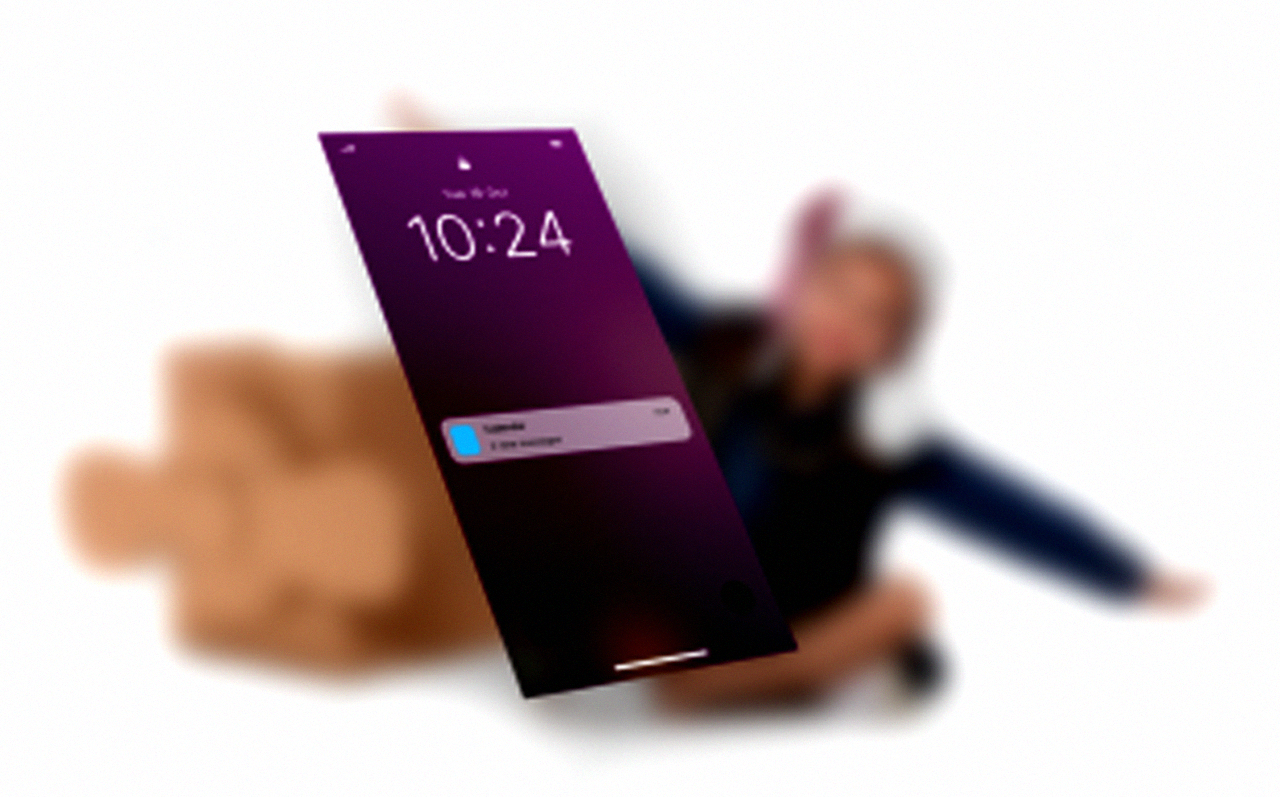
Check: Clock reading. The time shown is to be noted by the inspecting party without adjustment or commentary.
10:24
